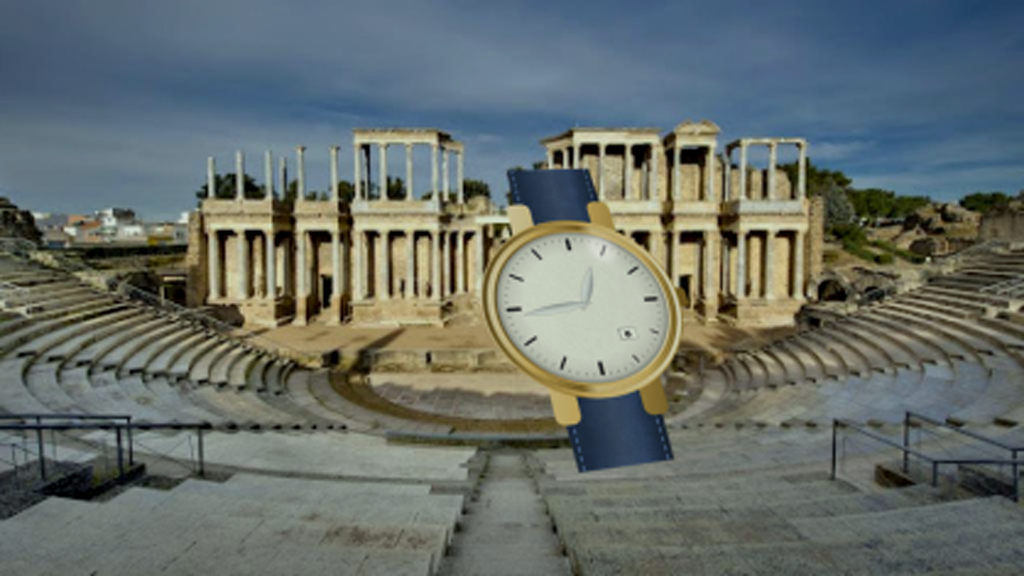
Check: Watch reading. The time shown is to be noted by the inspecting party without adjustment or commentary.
12:44
